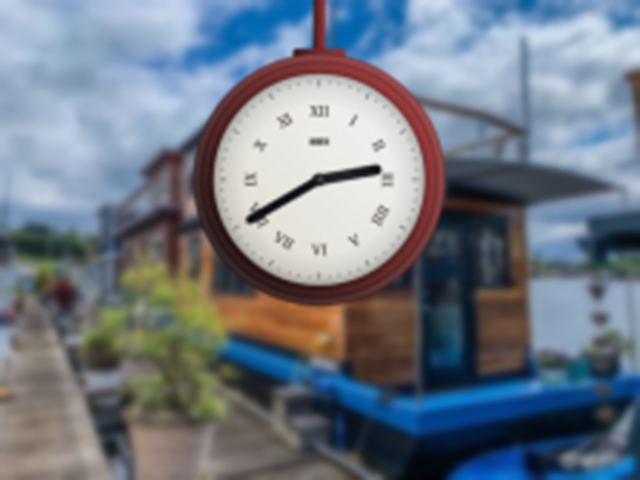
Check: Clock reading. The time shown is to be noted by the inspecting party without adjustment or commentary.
2:40
